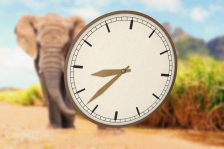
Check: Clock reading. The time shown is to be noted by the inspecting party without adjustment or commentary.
8:37
